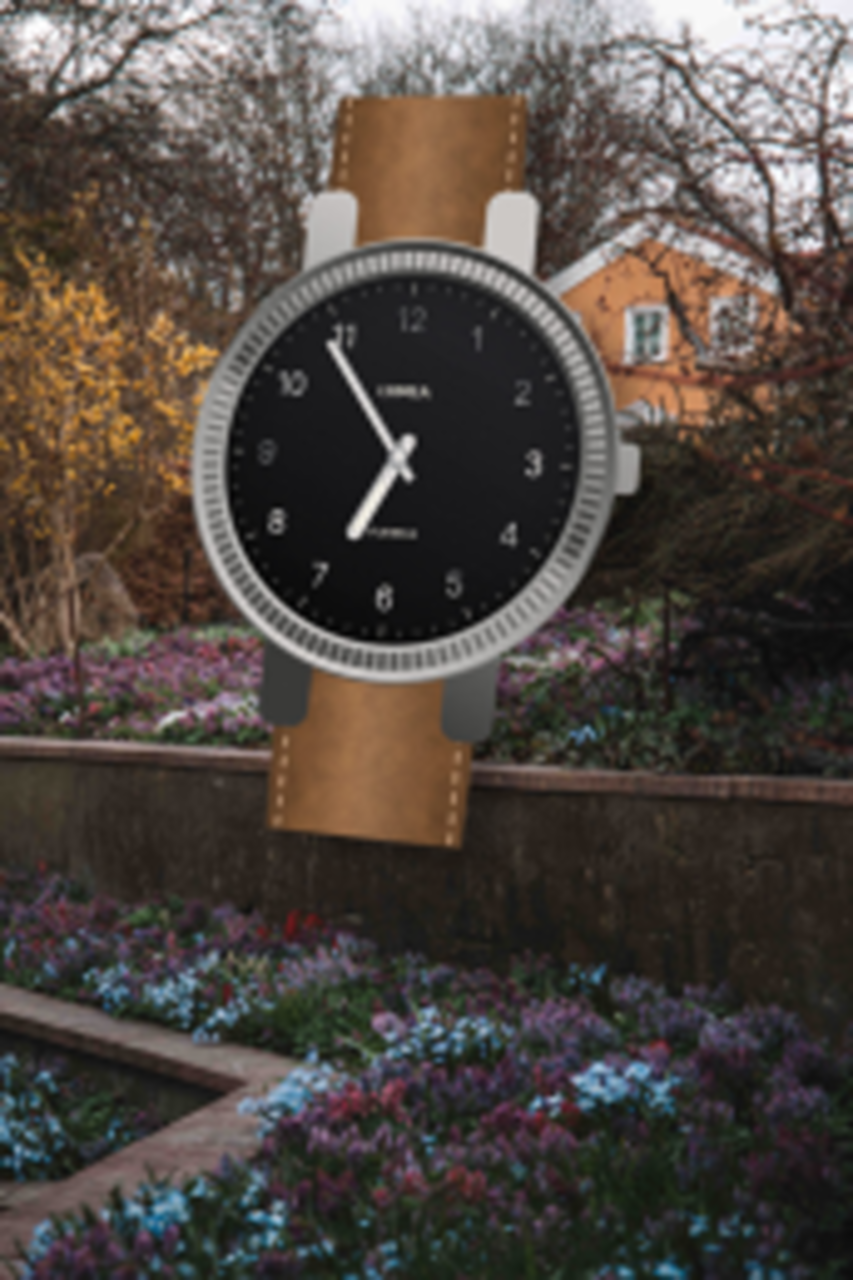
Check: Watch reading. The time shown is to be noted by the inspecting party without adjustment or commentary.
6:54
